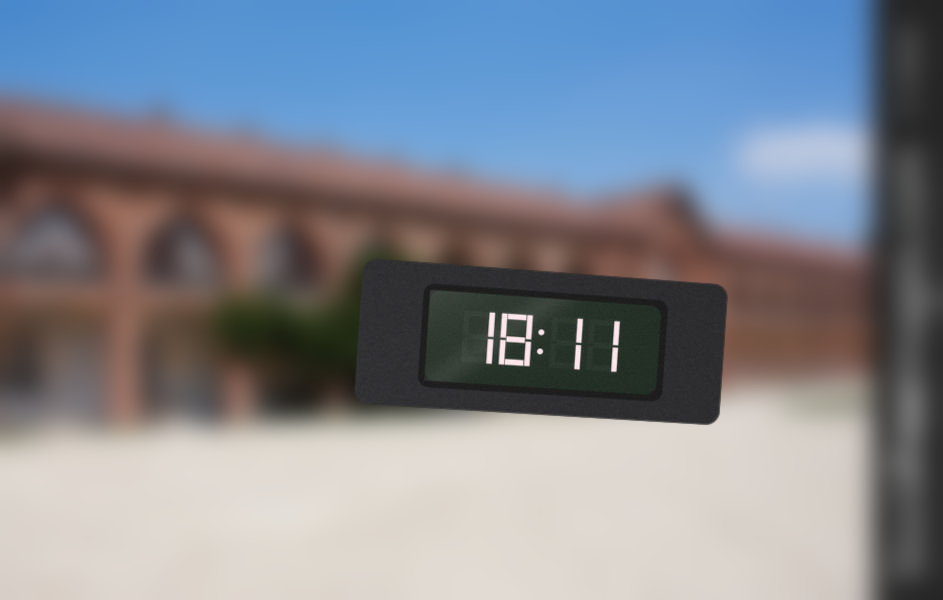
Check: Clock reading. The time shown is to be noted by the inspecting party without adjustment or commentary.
18:11
